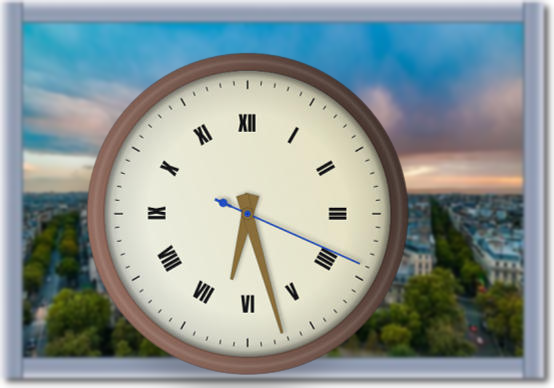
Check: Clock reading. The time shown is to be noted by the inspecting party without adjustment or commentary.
6:27:19
